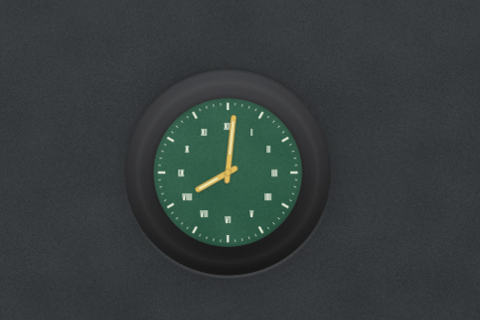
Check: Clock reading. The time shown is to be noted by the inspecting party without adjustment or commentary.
8:01
